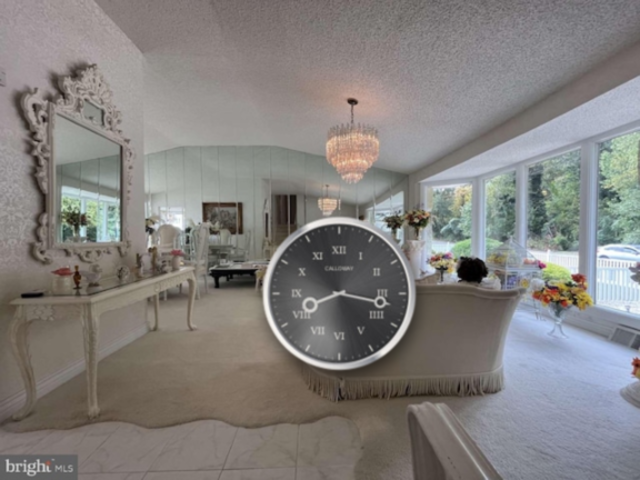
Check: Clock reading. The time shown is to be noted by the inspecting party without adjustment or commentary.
8:17
